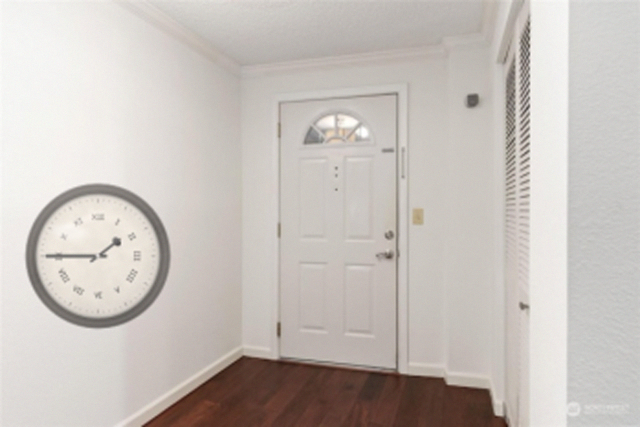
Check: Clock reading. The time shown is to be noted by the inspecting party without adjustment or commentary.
1:45
